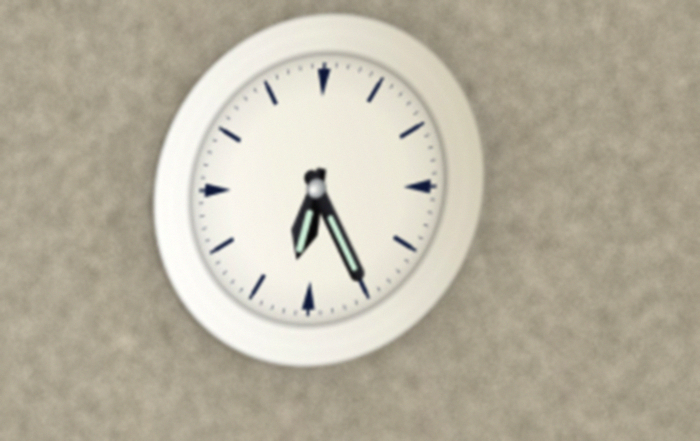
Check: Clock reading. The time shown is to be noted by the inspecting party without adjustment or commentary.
6:25
